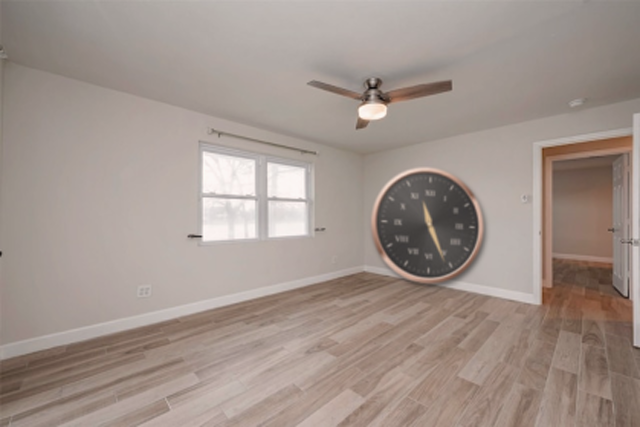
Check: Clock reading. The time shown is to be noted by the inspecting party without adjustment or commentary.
11:26
